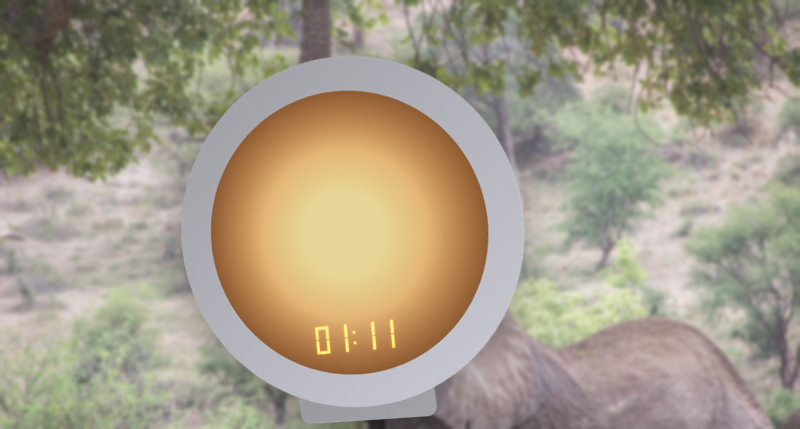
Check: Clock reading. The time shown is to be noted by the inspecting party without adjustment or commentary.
1:11
